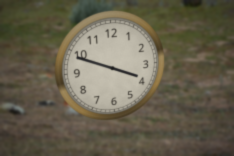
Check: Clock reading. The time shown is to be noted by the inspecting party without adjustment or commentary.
3:49
